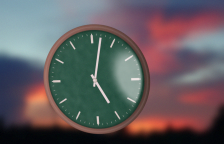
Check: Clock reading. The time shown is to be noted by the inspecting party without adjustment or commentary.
5:02
